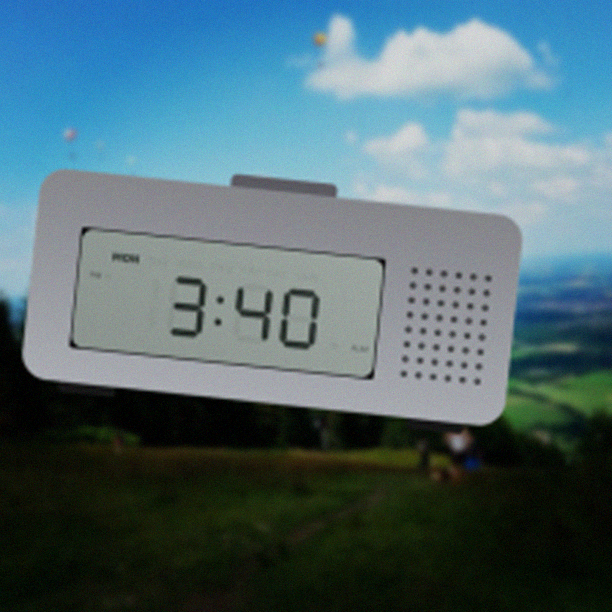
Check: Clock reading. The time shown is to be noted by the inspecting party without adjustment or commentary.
3:40
